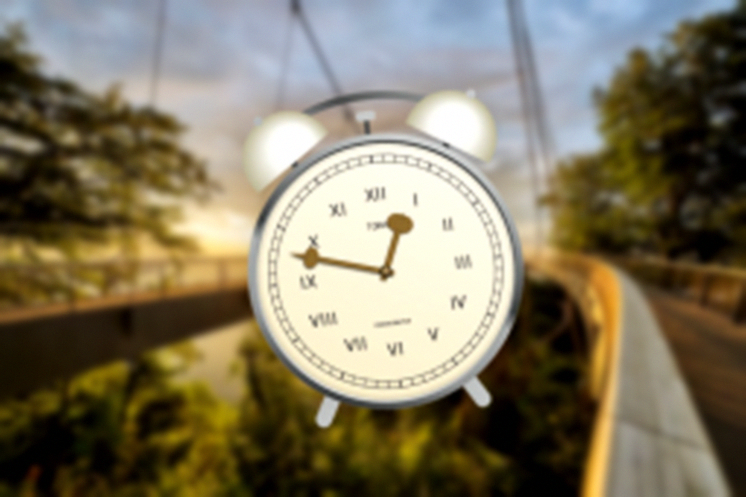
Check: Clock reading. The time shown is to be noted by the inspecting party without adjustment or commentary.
12:48
